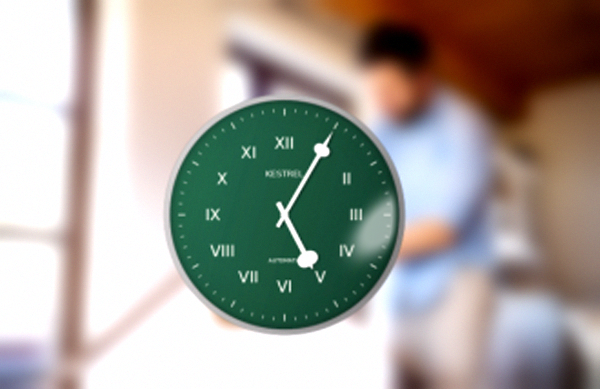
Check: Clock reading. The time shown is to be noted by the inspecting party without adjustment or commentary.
5:05
